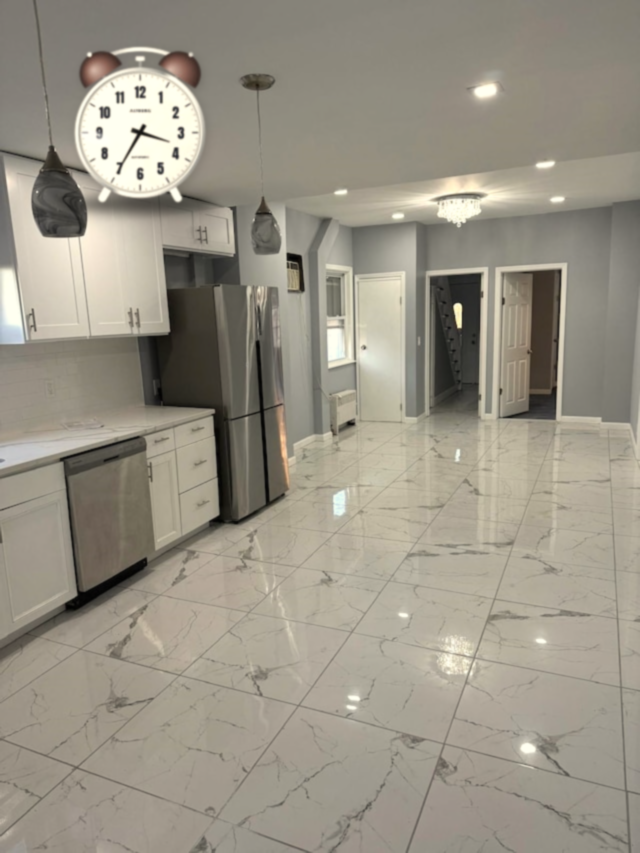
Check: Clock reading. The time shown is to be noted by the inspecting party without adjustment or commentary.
3:35
